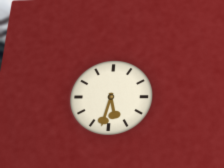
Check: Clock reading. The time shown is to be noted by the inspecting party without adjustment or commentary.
5:32
